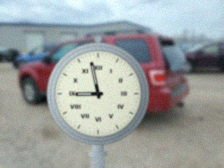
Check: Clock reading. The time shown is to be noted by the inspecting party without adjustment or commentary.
8:58
